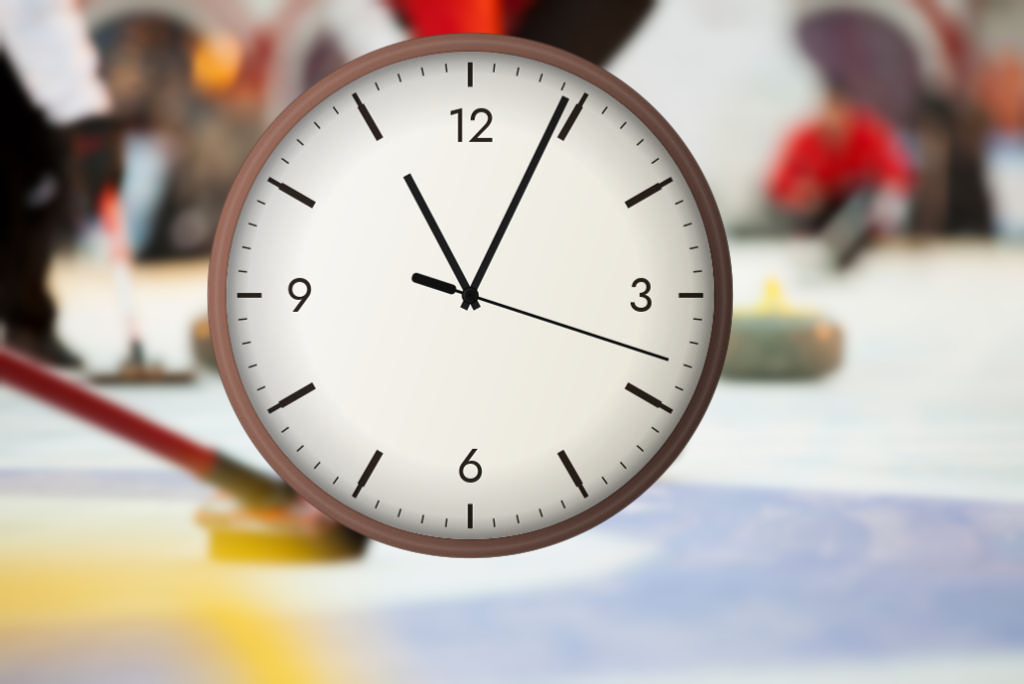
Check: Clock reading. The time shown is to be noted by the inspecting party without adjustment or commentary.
11:04:18
